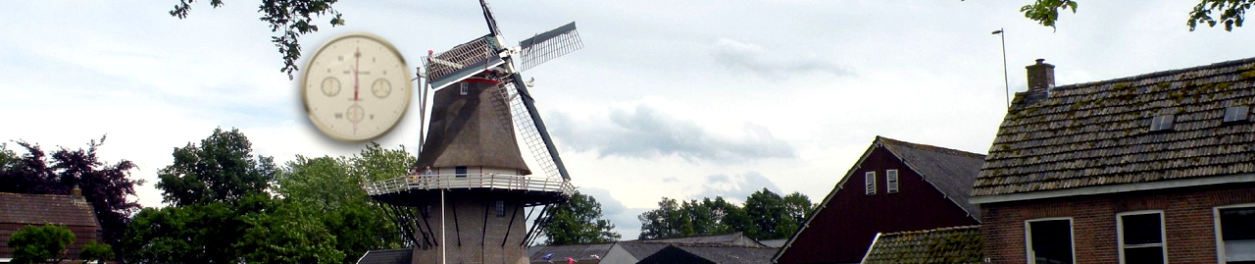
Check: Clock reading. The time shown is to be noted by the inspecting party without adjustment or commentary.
11:30
